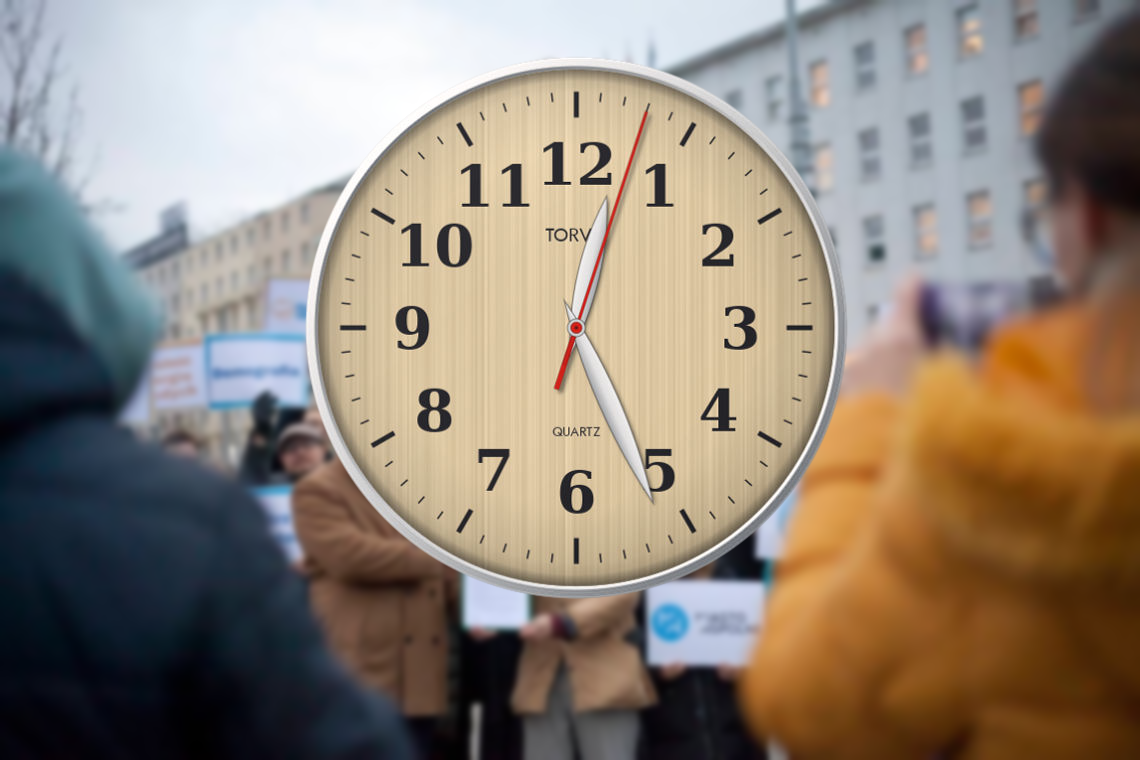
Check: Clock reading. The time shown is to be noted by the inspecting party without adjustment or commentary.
12:26:03
